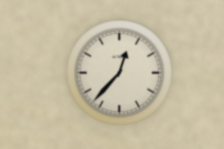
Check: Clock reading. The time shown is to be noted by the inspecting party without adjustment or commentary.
12:37
